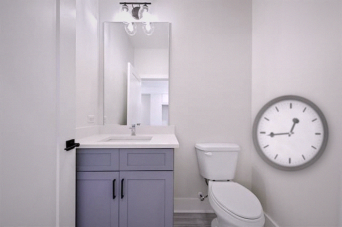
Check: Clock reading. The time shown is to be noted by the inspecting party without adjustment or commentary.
12:44
